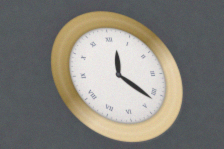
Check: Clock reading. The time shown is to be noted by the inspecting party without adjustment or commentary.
12:22
